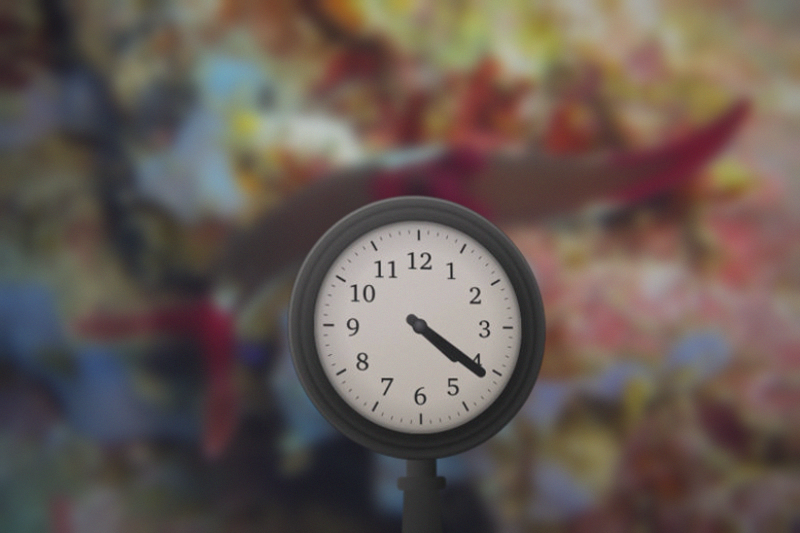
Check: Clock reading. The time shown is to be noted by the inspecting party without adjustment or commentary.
4:21
